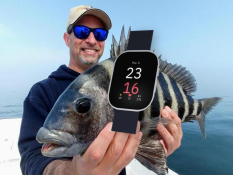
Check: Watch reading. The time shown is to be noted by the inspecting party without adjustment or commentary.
23:16
